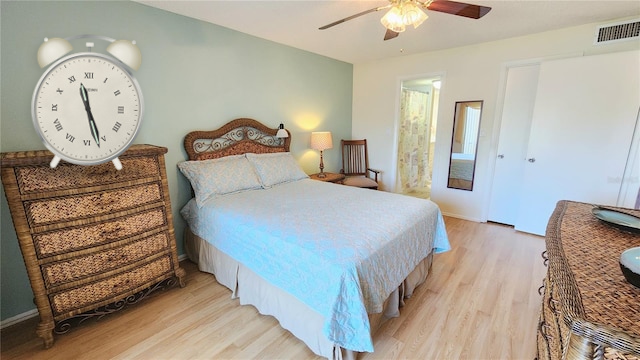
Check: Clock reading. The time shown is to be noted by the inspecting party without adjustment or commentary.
11:27
